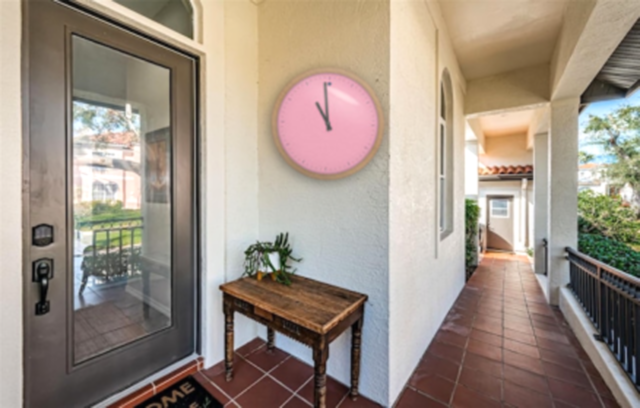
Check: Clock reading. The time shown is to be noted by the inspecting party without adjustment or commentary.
10:59
